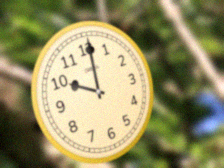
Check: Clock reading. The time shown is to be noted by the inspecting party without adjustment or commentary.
10:01
